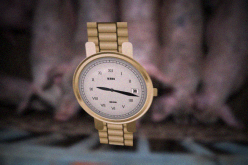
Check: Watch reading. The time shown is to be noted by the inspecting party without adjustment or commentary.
9:17
